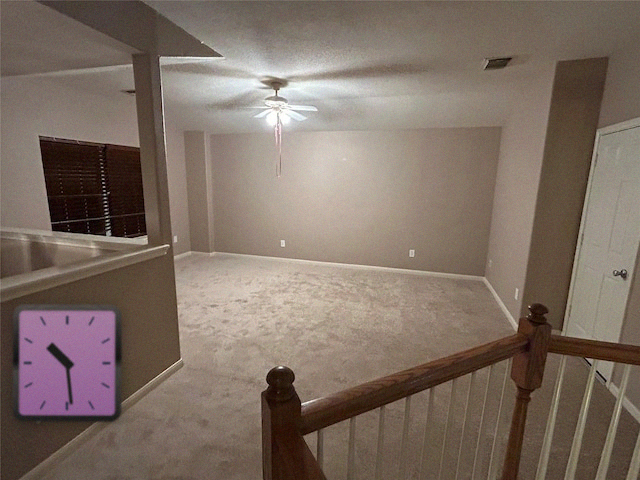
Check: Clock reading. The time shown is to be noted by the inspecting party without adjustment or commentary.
10:29
